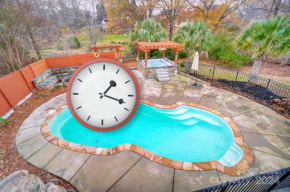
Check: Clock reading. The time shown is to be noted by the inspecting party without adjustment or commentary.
1:18
